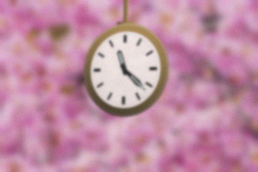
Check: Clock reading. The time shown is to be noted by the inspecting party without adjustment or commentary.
11:22
